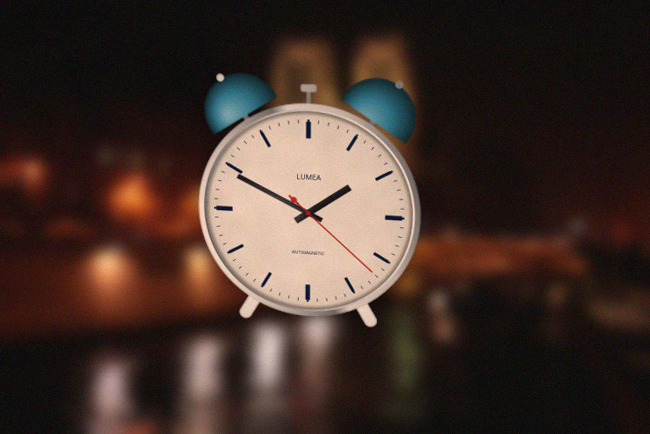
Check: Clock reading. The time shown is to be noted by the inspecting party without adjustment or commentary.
1:49:22
